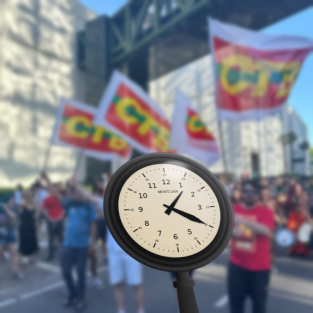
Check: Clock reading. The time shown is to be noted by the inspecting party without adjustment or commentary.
1:20
